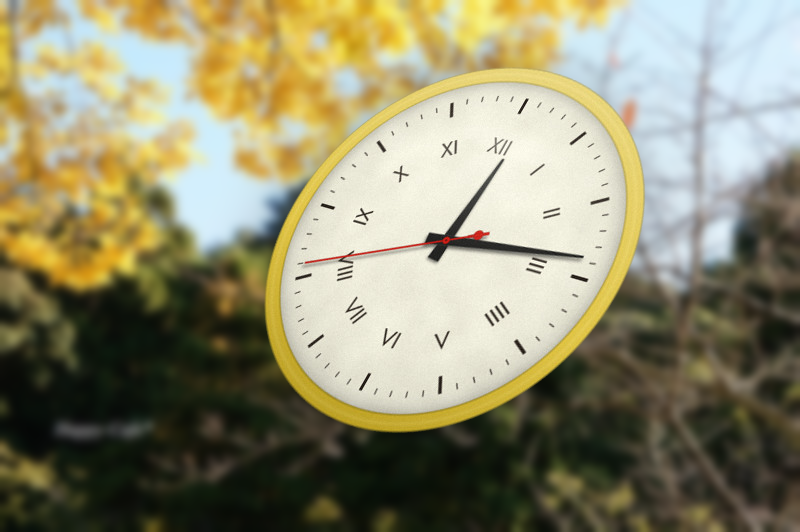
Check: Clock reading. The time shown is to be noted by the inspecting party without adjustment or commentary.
12:13:41
